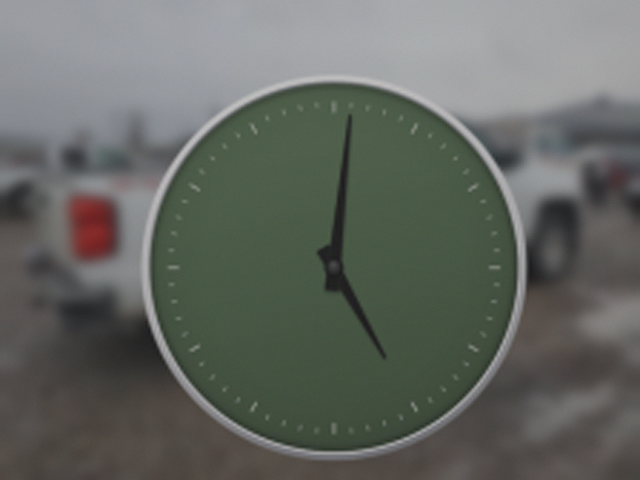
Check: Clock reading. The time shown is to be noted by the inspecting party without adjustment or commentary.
5:01
